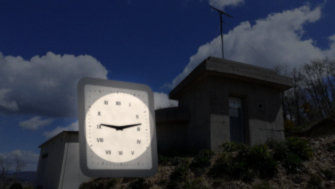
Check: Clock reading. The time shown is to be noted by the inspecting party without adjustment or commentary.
9:13
